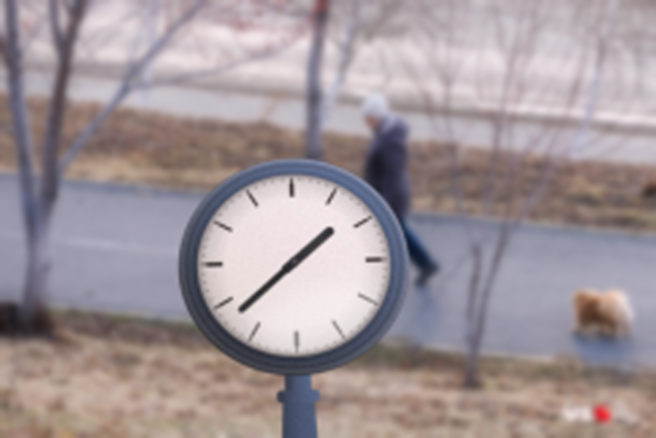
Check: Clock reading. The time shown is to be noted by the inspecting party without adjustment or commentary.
1:38
